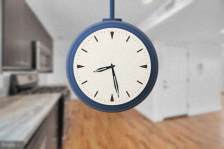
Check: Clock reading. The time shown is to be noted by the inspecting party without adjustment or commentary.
8:28
